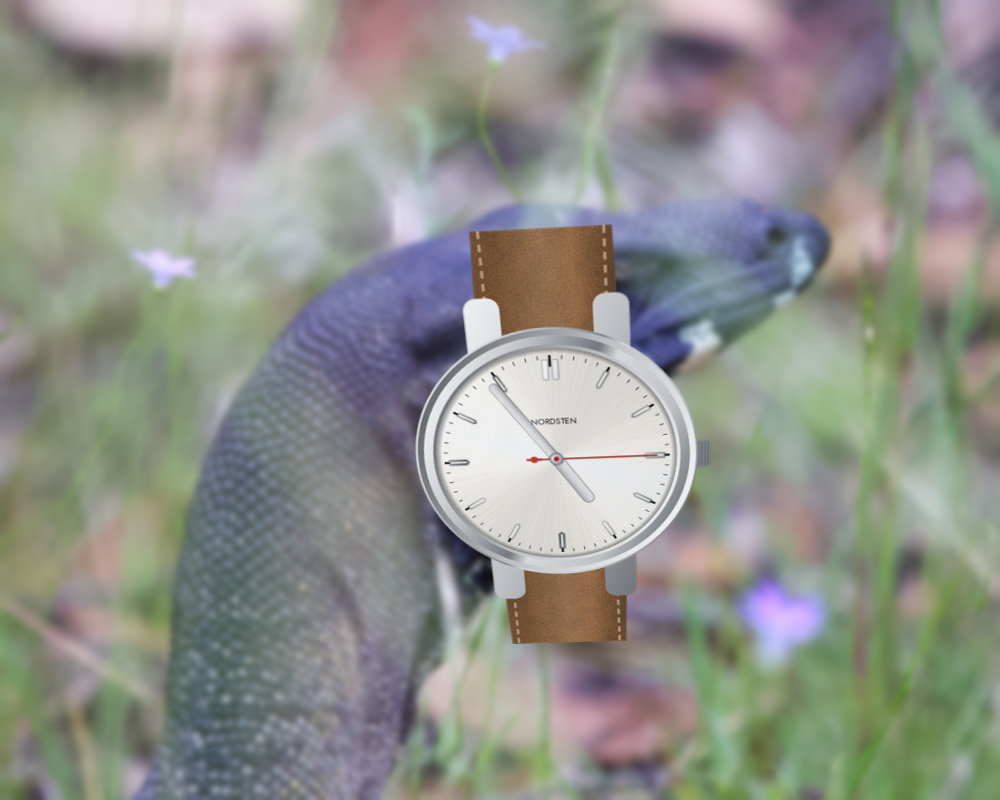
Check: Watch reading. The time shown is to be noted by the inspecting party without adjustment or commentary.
4:54:15
